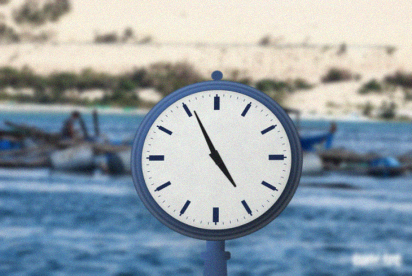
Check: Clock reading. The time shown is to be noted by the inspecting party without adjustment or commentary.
4:56
